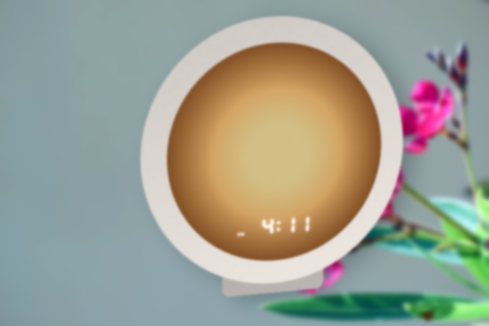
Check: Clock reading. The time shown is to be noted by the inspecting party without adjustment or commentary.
4:11
